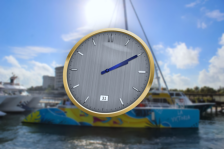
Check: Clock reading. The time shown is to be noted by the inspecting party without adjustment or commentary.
2:10
